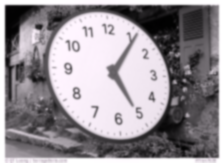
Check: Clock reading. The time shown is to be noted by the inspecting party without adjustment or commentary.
5:06
